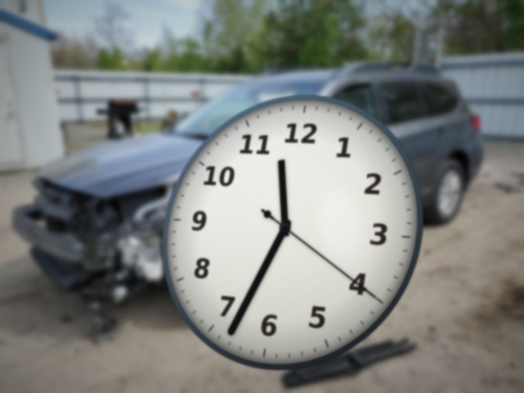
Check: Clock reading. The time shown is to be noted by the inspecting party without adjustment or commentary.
11:33:20
